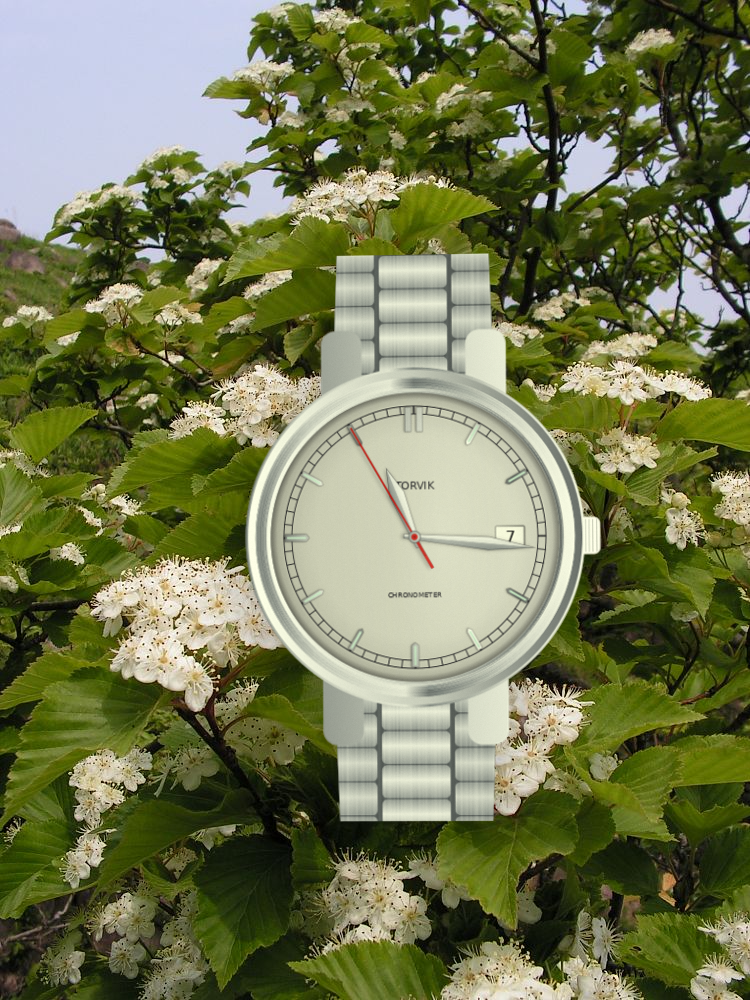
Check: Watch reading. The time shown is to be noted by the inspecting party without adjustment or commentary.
11:15:55
